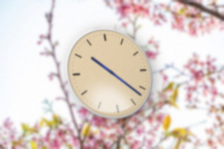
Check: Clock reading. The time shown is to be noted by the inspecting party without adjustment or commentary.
10:22
